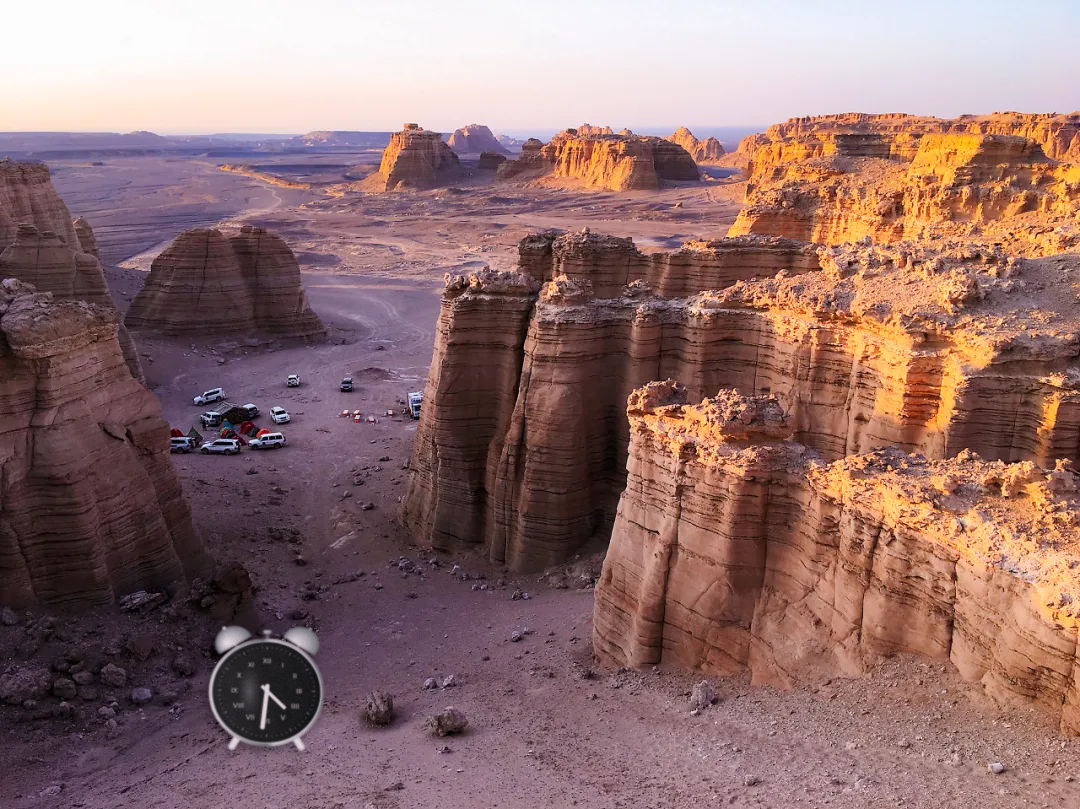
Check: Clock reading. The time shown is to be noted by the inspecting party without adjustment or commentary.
4:31
